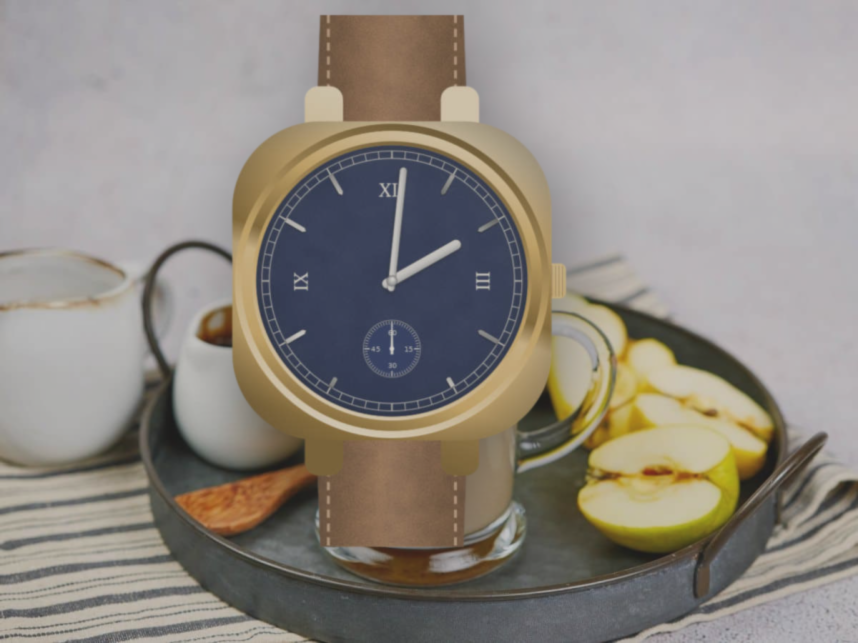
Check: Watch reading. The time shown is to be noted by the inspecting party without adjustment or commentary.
2:01
